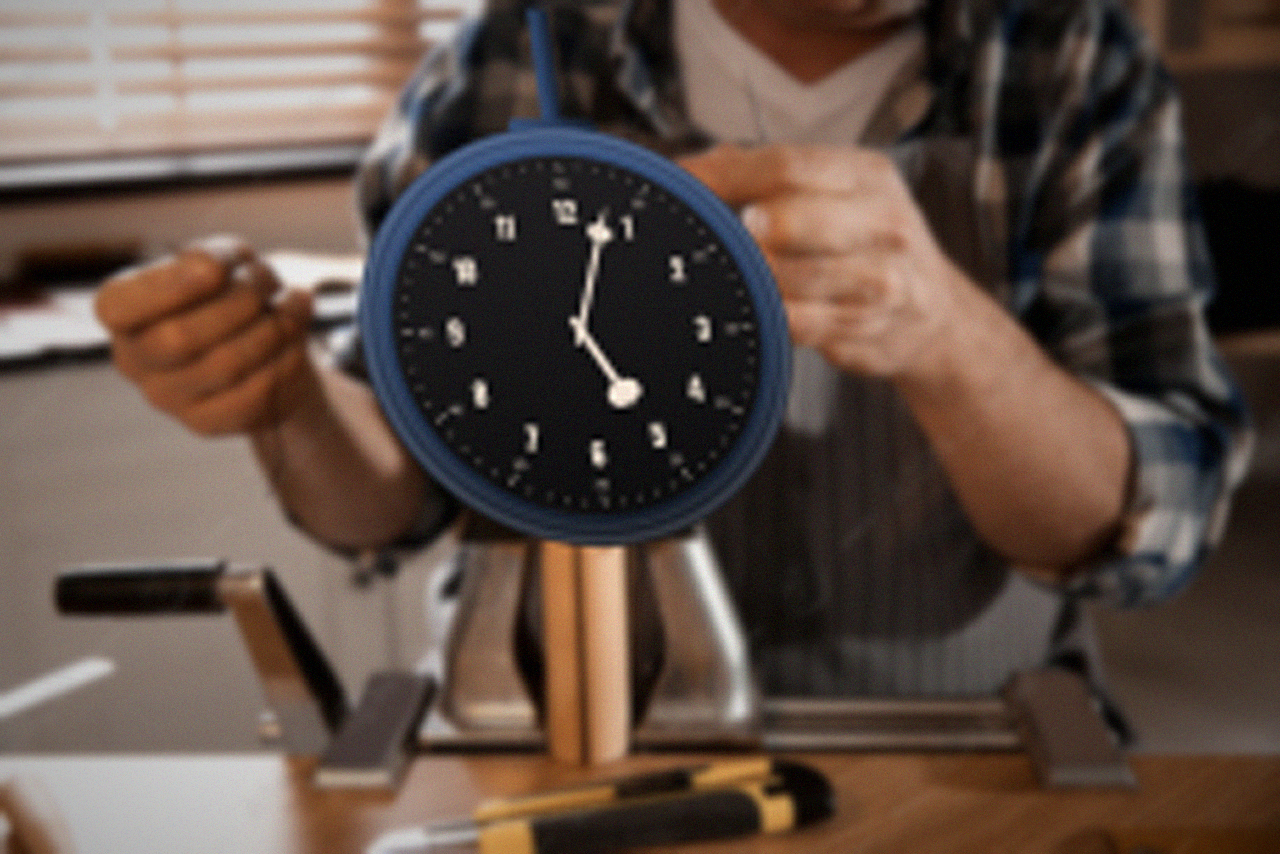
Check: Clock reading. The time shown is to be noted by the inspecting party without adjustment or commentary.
5:03
